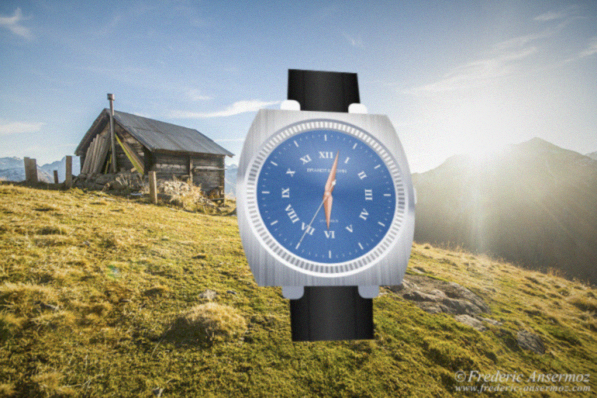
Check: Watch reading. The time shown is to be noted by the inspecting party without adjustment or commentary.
6:02:35
